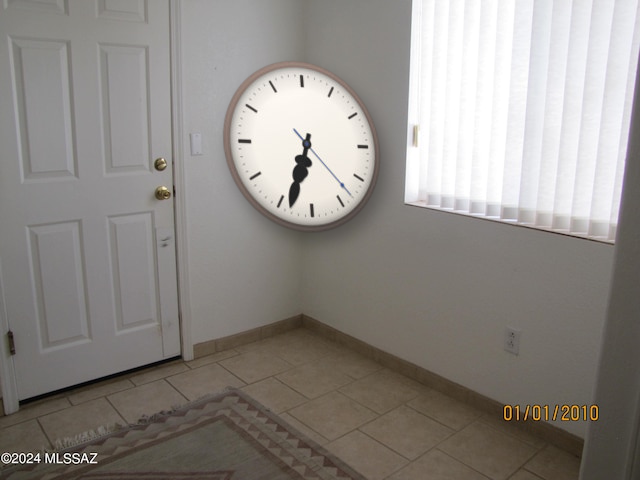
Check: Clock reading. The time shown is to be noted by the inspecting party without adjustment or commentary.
6:33:23
